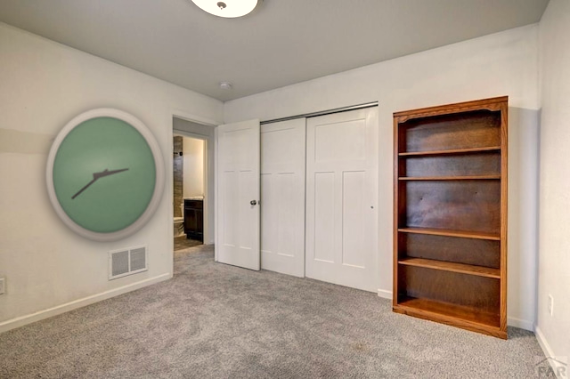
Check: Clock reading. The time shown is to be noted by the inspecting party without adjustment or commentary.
2:39
